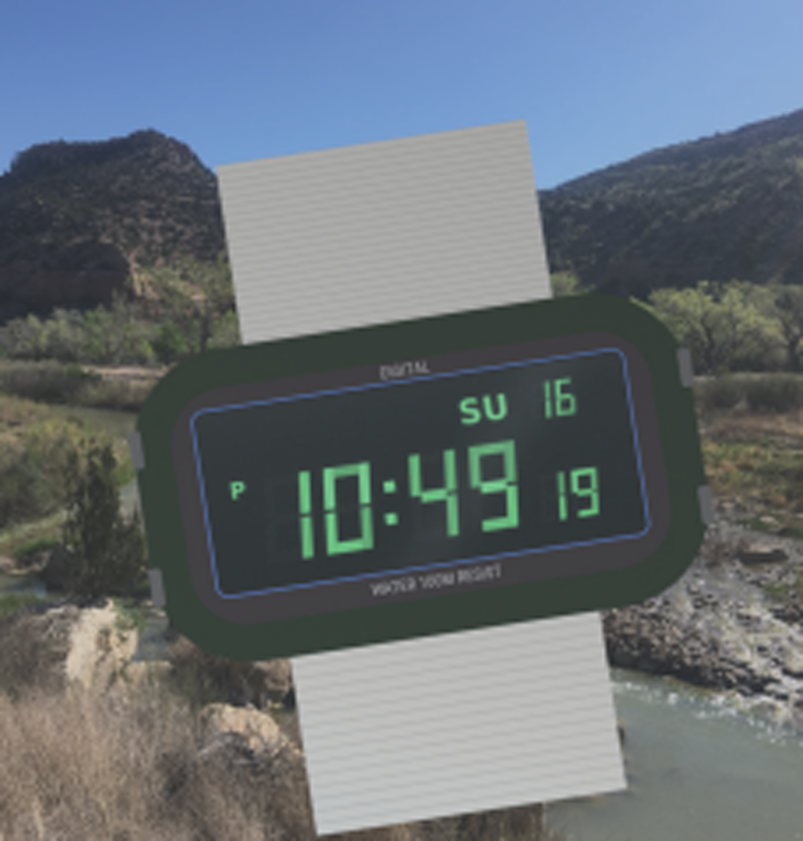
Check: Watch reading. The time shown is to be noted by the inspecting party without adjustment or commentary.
10:49:19
